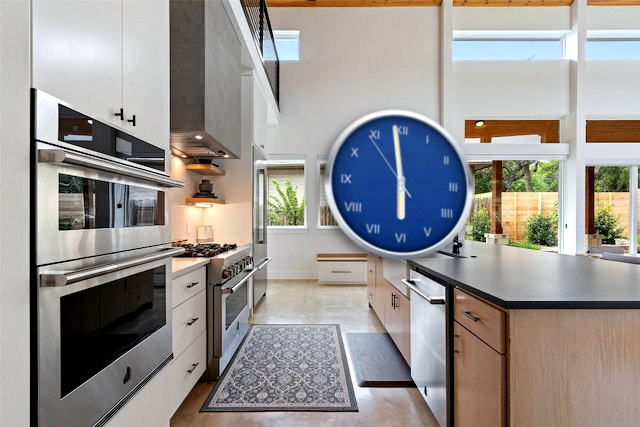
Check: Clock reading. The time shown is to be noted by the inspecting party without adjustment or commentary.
5:58:54
